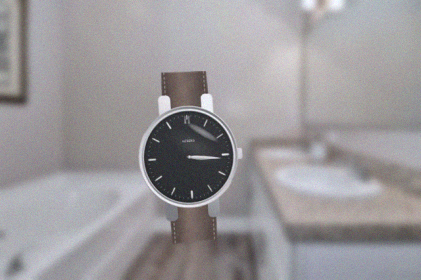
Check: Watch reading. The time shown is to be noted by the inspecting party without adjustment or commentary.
3:16
